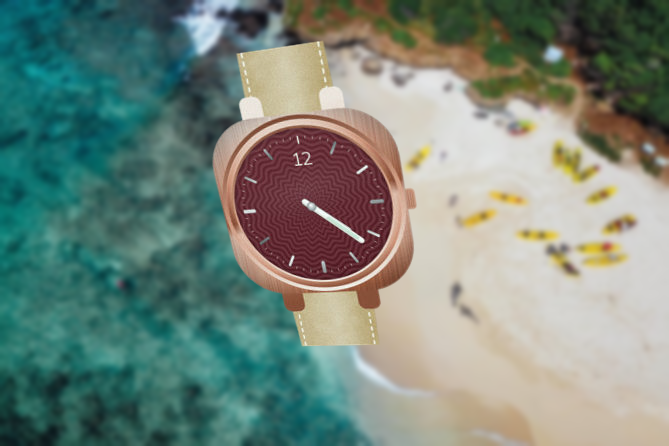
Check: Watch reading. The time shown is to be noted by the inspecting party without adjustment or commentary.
4:22
